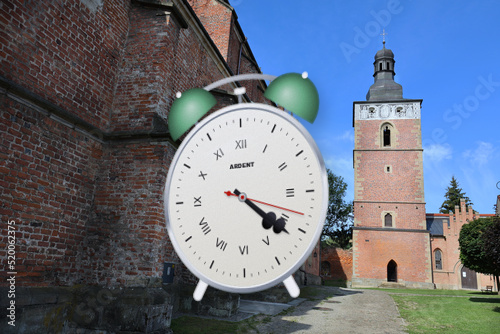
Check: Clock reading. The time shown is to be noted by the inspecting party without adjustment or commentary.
4:21:18
